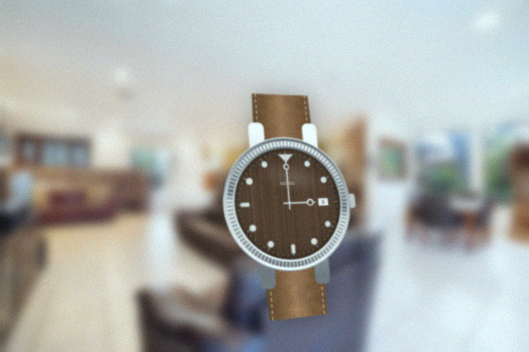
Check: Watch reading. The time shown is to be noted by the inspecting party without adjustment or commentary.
3:00
